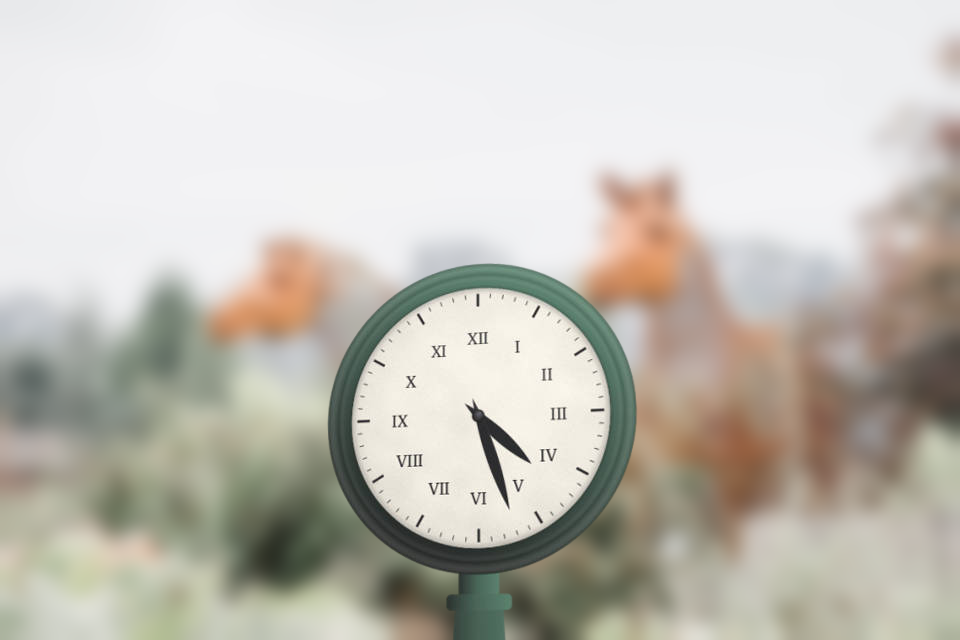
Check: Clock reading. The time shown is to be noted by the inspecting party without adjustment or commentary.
4:27
